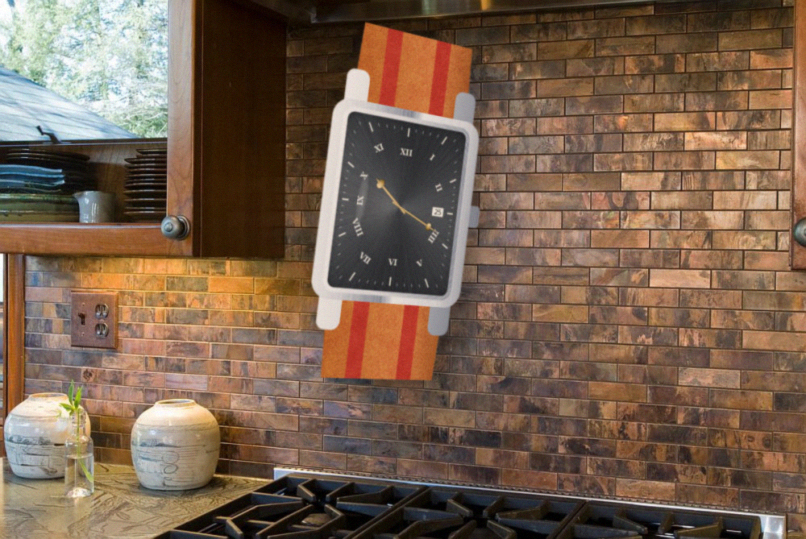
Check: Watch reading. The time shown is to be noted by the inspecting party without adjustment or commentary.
10:19
